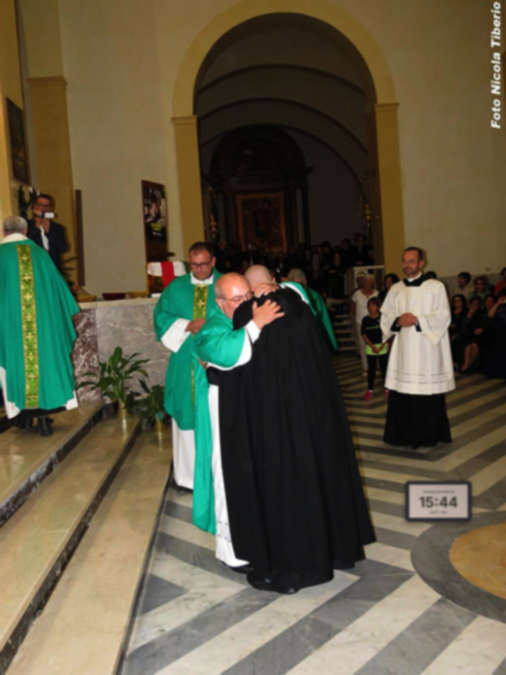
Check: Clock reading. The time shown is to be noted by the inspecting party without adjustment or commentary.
15:44
